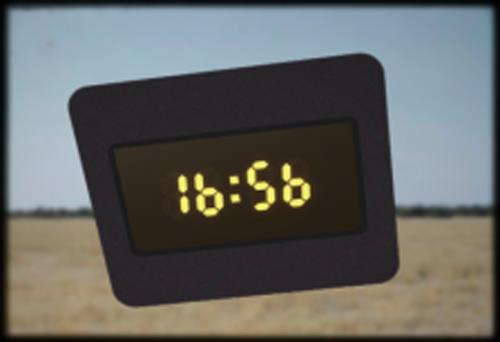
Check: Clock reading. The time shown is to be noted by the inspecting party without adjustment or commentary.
16:56
